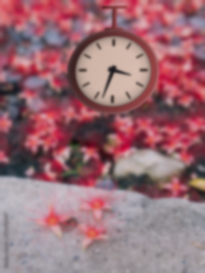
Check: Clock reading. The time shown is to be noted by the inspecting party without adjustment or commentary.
3:33
